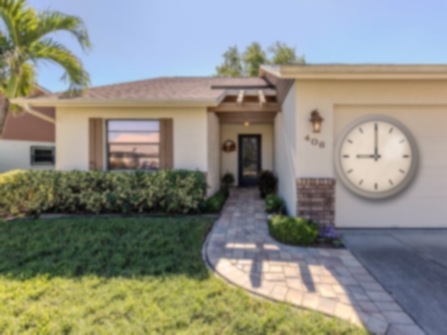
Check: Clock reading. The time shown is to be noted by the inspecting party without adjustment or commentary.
9:00
